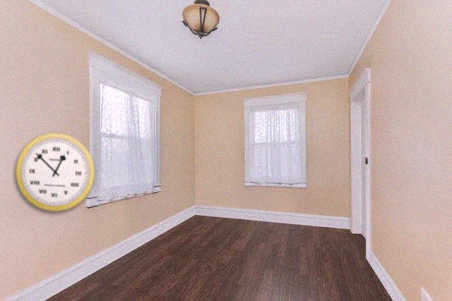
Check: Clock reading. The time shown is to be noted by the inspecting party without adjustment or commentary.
12:52
